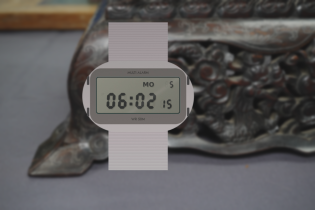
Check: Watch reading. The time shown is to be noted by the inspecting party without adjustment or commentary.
6:02:15
